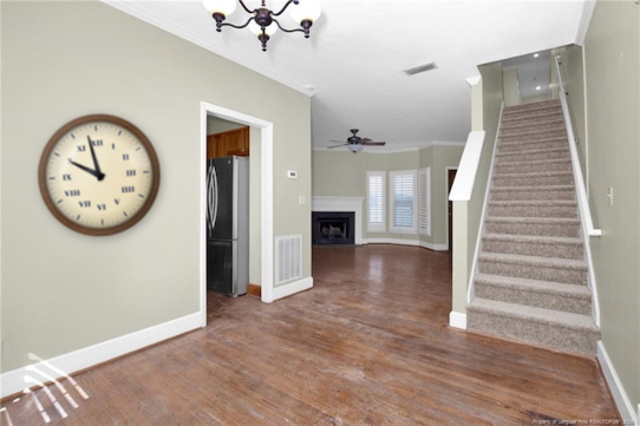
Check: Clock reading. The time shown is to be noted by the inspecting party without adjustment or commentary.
9:58
